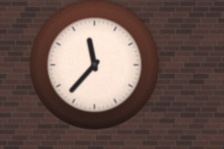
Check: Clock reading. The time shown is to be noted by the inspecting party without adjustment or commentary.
11:37
